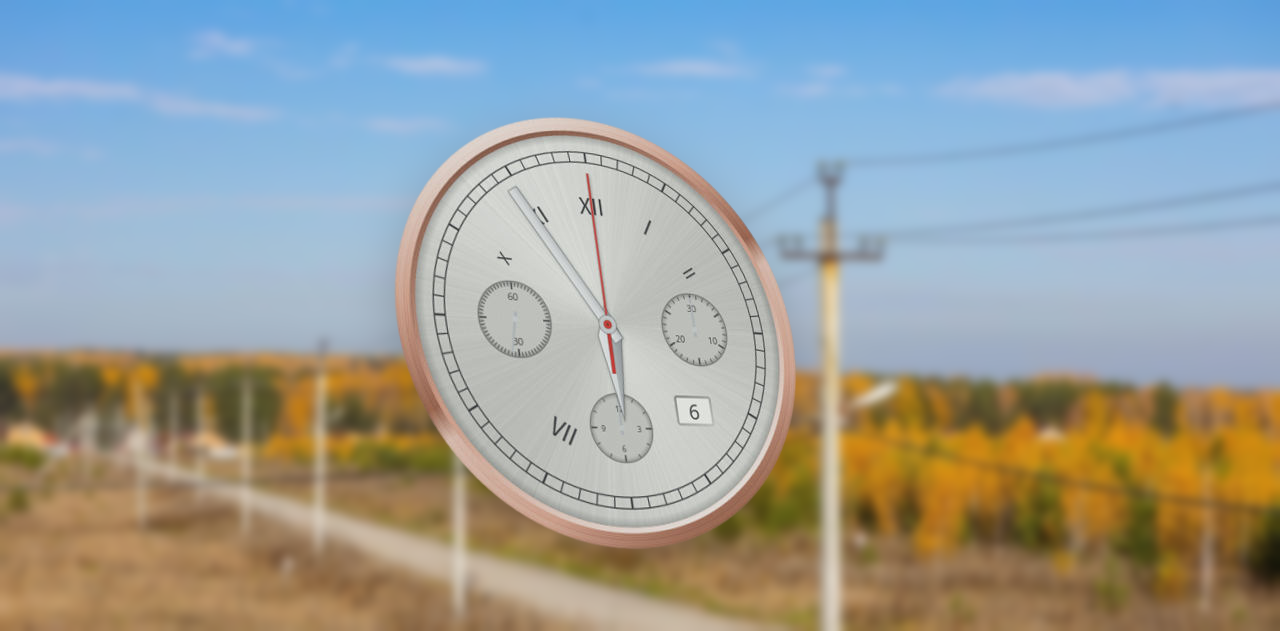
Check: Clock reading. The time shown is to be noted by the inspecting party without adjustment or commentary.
5:54:32
